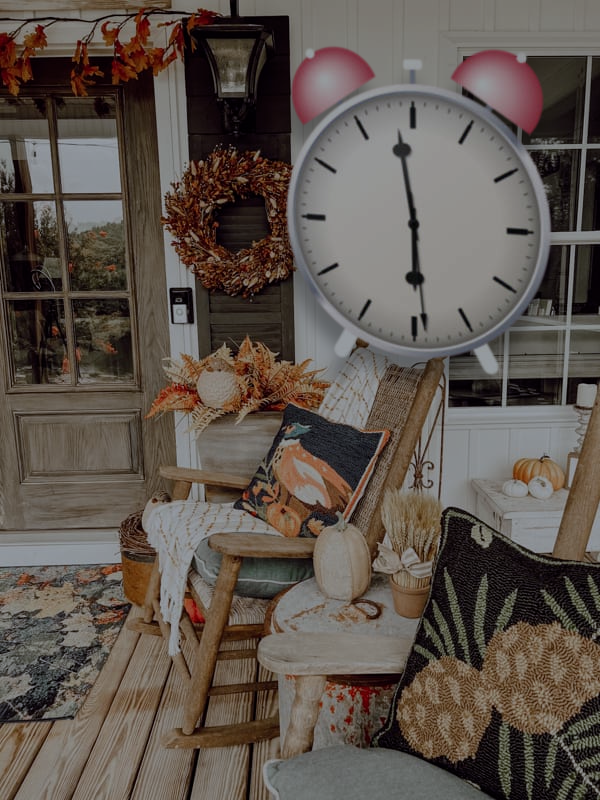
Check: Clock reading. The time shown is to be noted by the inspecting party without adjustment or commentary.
5:58:29
